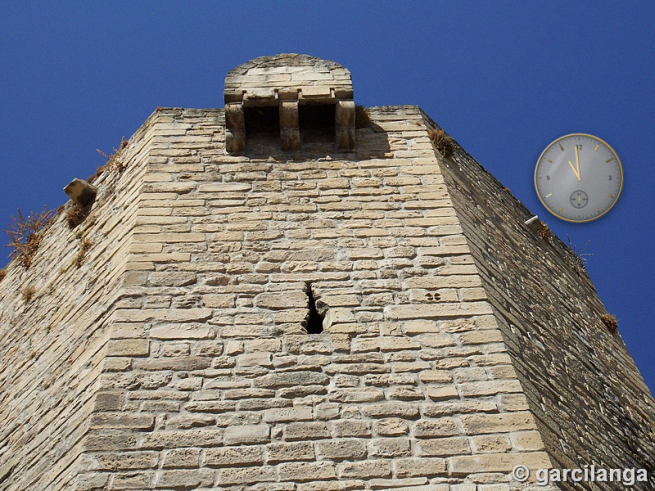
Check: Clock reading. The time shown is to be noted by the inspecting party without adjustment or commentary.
10:59
